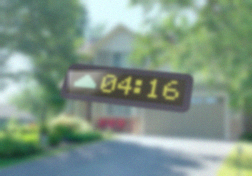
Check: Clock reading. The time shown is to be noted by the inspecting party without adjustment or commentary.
4:16
